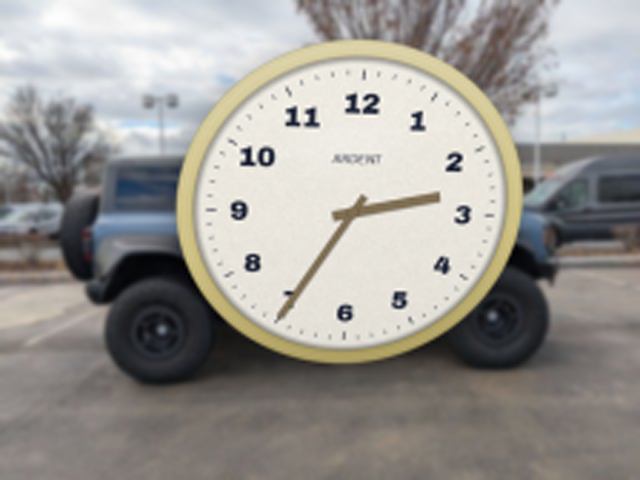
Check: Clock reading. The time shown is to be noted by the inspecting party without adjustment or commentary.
2:35
